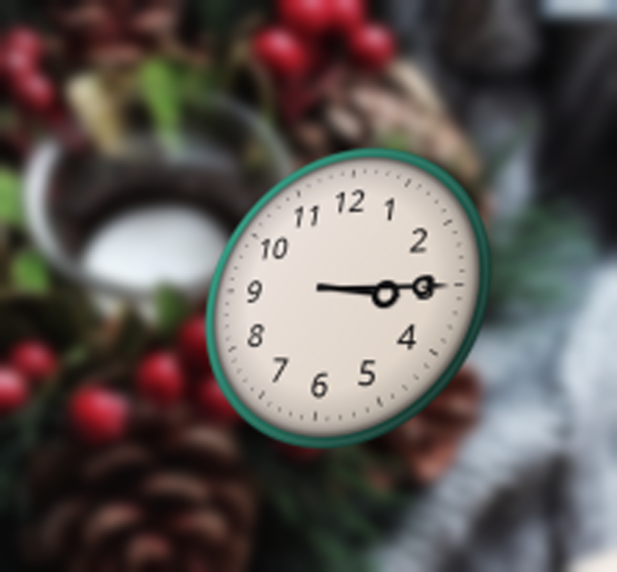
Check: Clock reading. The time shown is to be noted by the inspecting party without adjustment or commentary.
3:15
